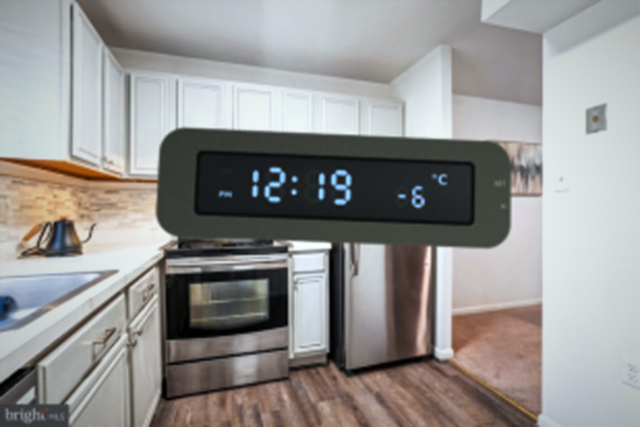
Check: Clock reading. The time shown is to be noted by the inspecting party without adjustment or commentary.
12:19
